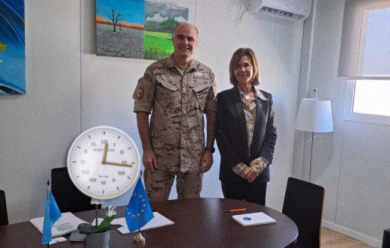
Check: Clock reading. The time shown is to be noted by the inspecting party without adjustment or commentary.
12:16
